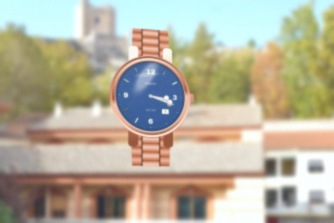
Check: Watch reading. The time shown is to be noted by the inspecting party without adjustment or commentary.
3:18
